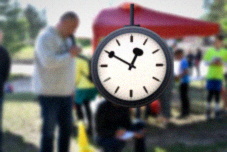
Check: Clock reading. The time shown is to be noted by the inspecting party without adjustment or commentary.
12:50
